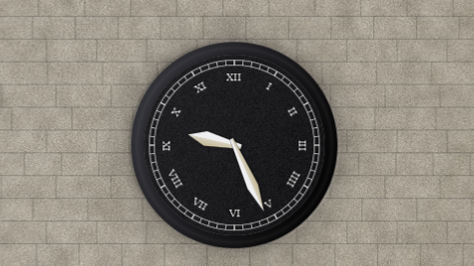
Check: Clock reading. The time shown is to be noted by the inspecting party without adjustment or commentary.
9:26
